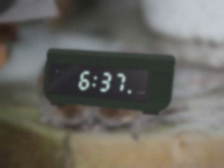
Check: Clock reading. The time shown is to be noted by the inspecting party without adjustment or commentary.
6:37
